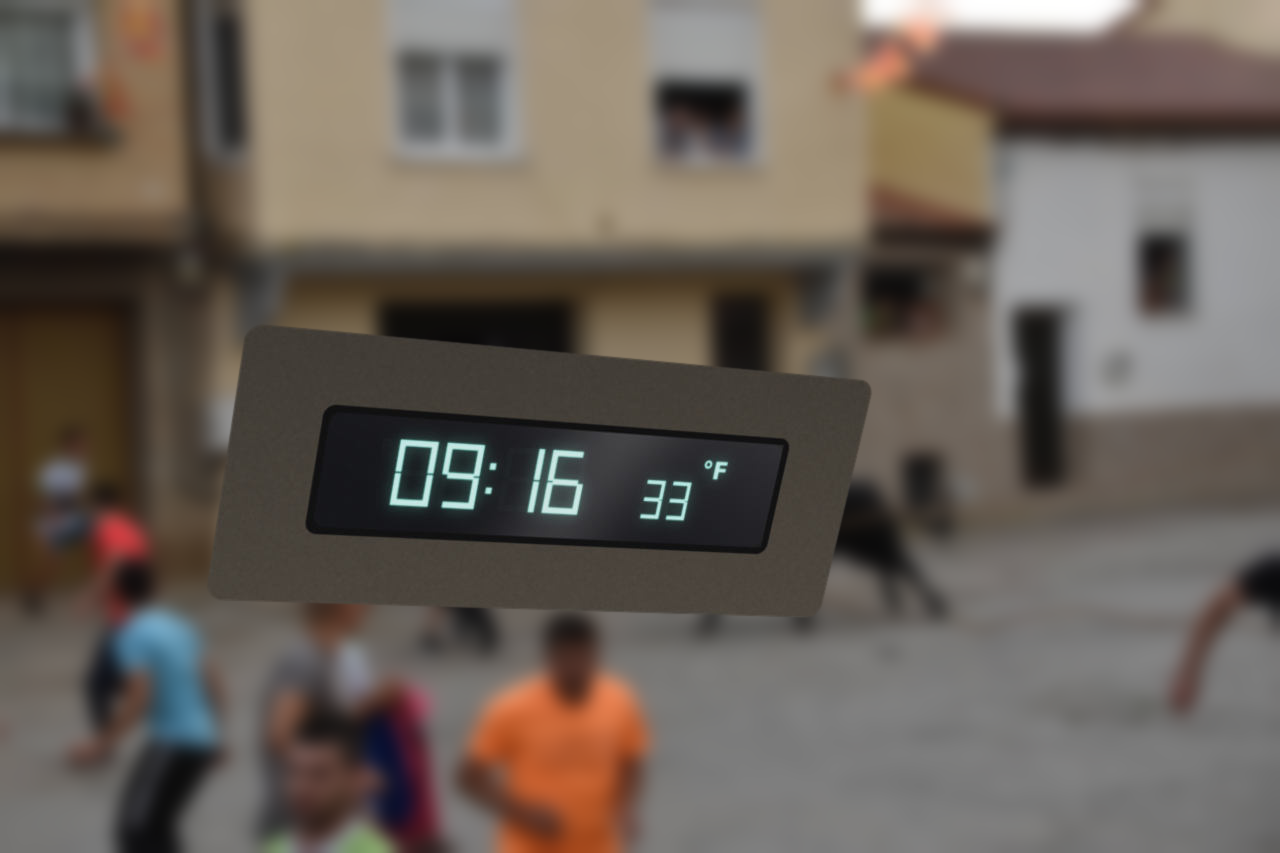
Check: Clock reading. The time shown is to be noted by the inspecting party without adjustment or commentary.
9:16
